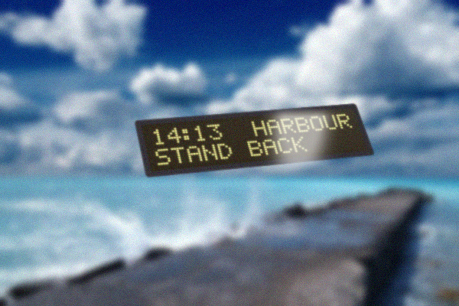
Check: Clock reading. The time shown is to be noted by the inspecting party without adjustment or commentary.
14:13
